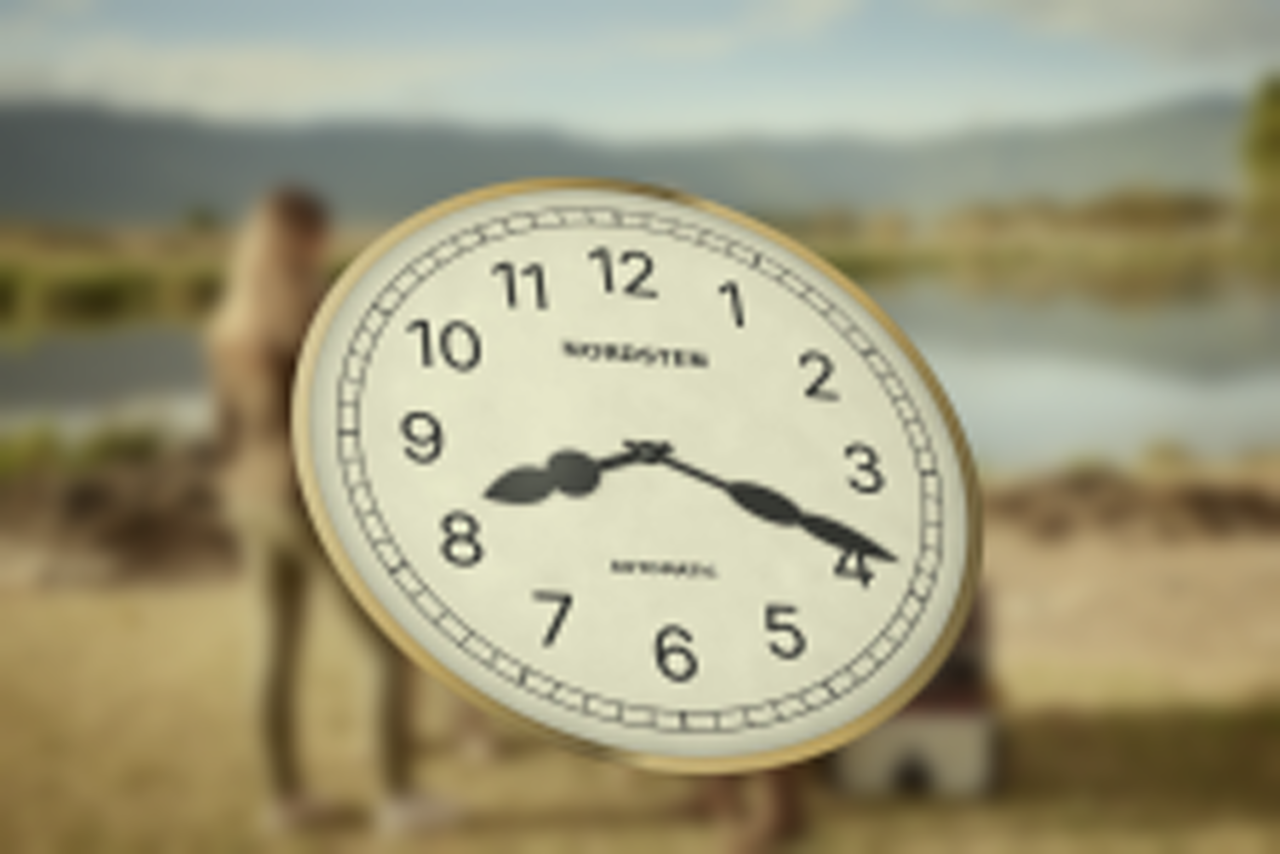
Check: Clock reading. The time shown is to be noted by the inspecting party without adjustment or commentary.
8:19
